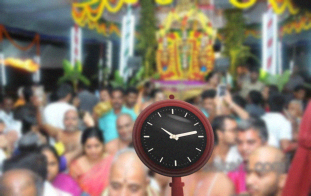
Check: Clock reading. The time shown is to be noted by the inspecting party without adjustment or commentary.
10:13
